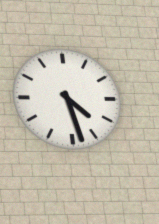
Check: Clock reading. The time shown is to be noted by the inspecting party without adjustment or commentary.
4:28
